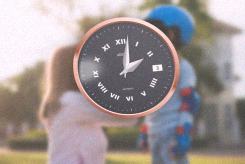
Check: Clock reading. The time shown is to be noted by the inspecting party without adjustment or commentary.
2:02
